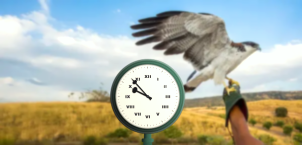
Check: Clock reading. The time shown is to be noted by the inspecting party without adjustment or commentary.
9:53
